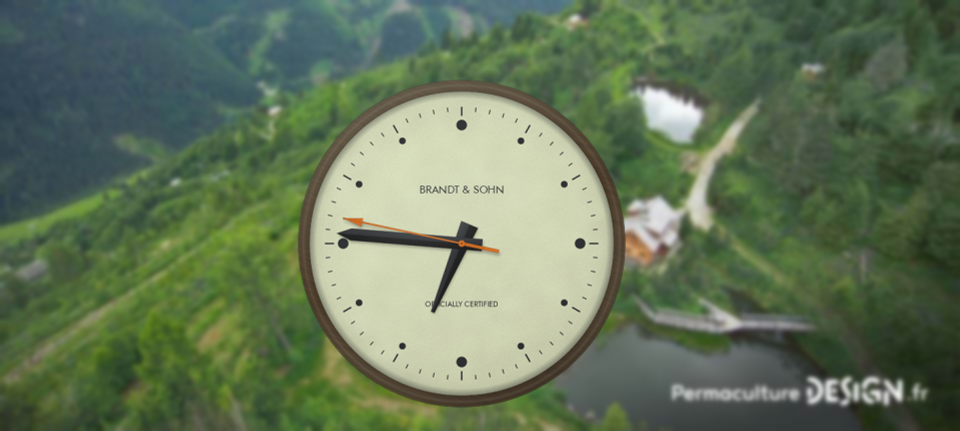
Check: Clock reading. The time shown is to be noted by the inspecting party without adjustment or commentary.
6:45:47
